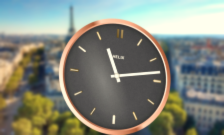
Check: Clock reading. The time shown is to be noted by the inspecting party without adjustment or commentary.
11:13
